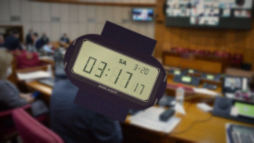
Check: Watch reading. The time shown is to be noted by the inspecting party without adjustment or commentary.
3:17:17
